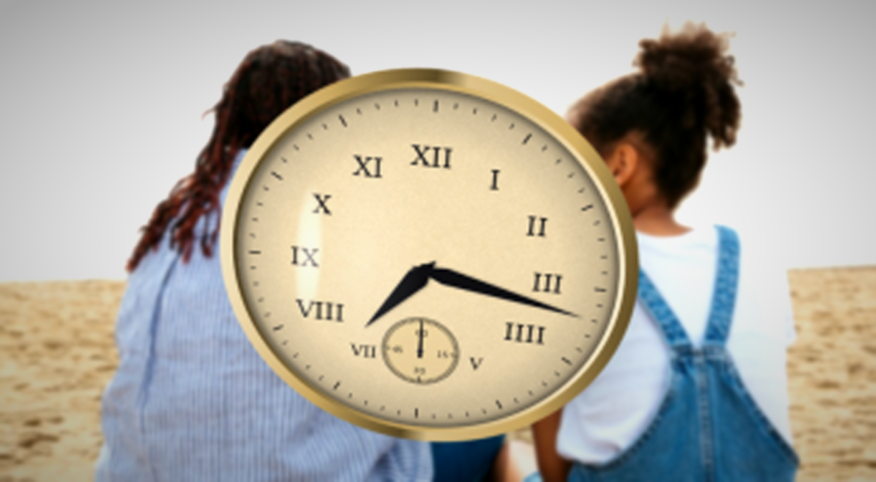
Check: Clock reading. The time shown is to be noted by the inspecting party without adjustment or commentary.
7:17
